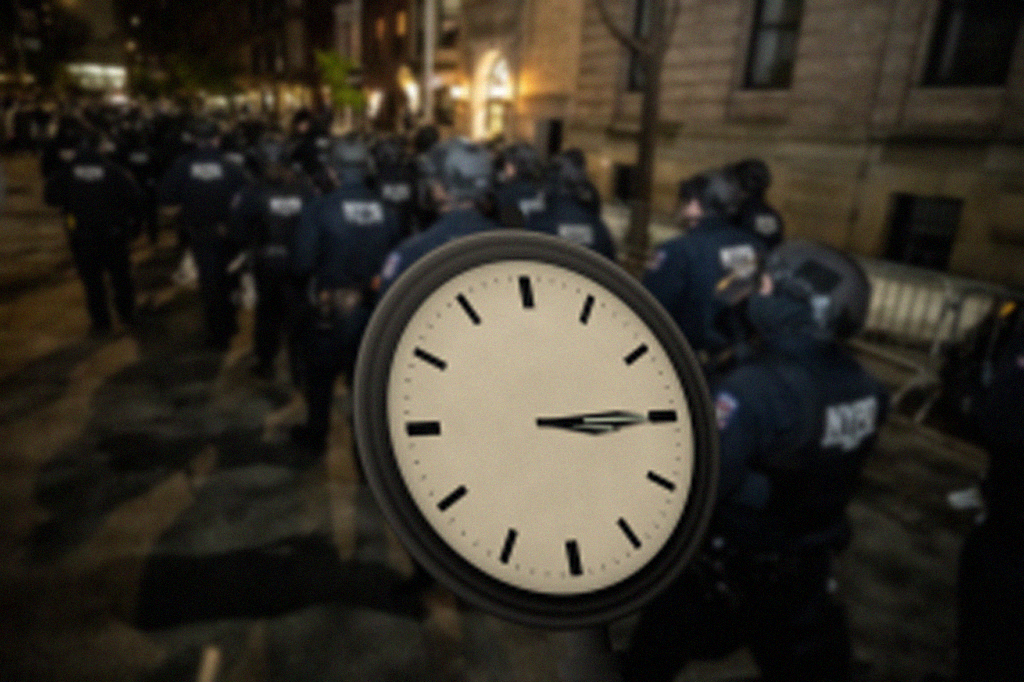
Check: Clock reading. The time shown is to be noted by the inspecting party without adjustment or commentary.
3:15
